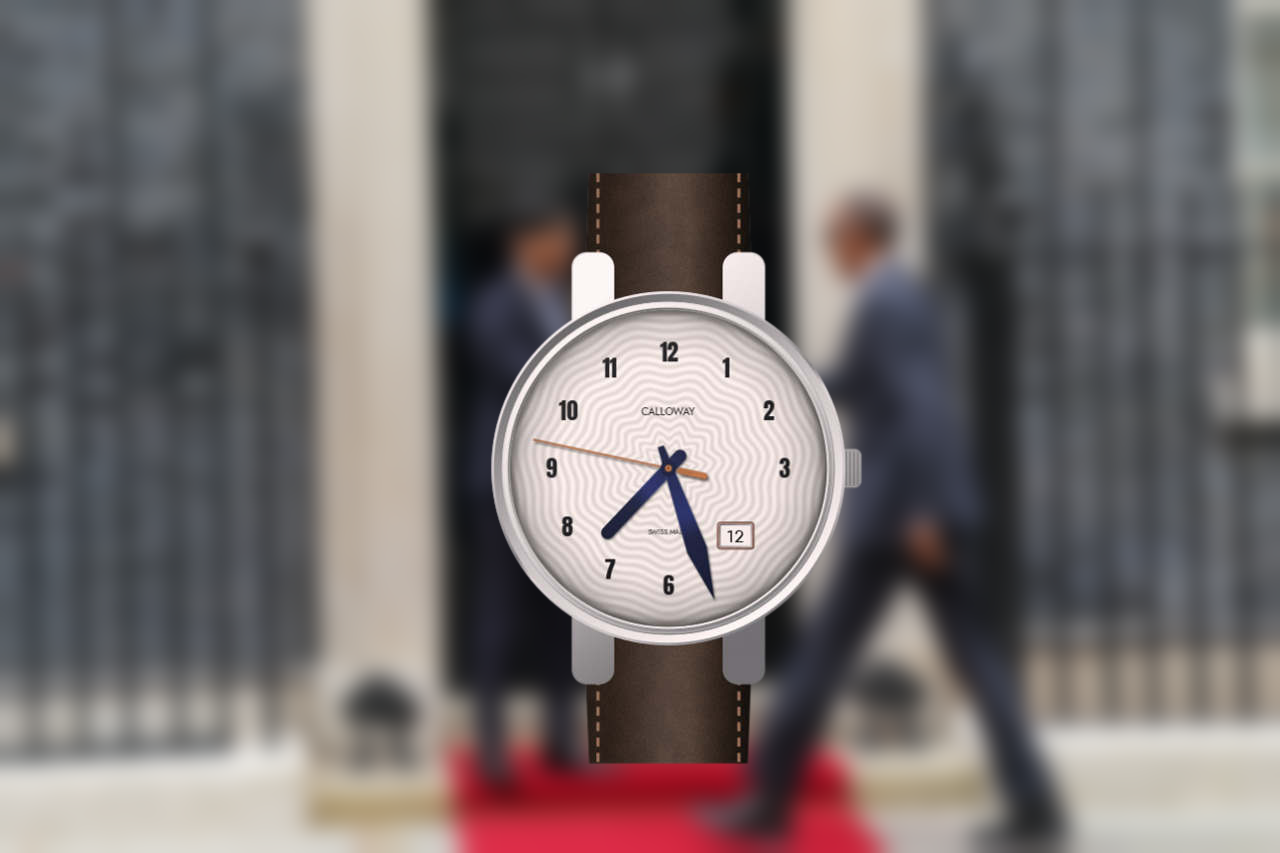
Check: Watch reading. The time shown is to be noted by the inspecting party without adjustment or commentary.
7:26:47
